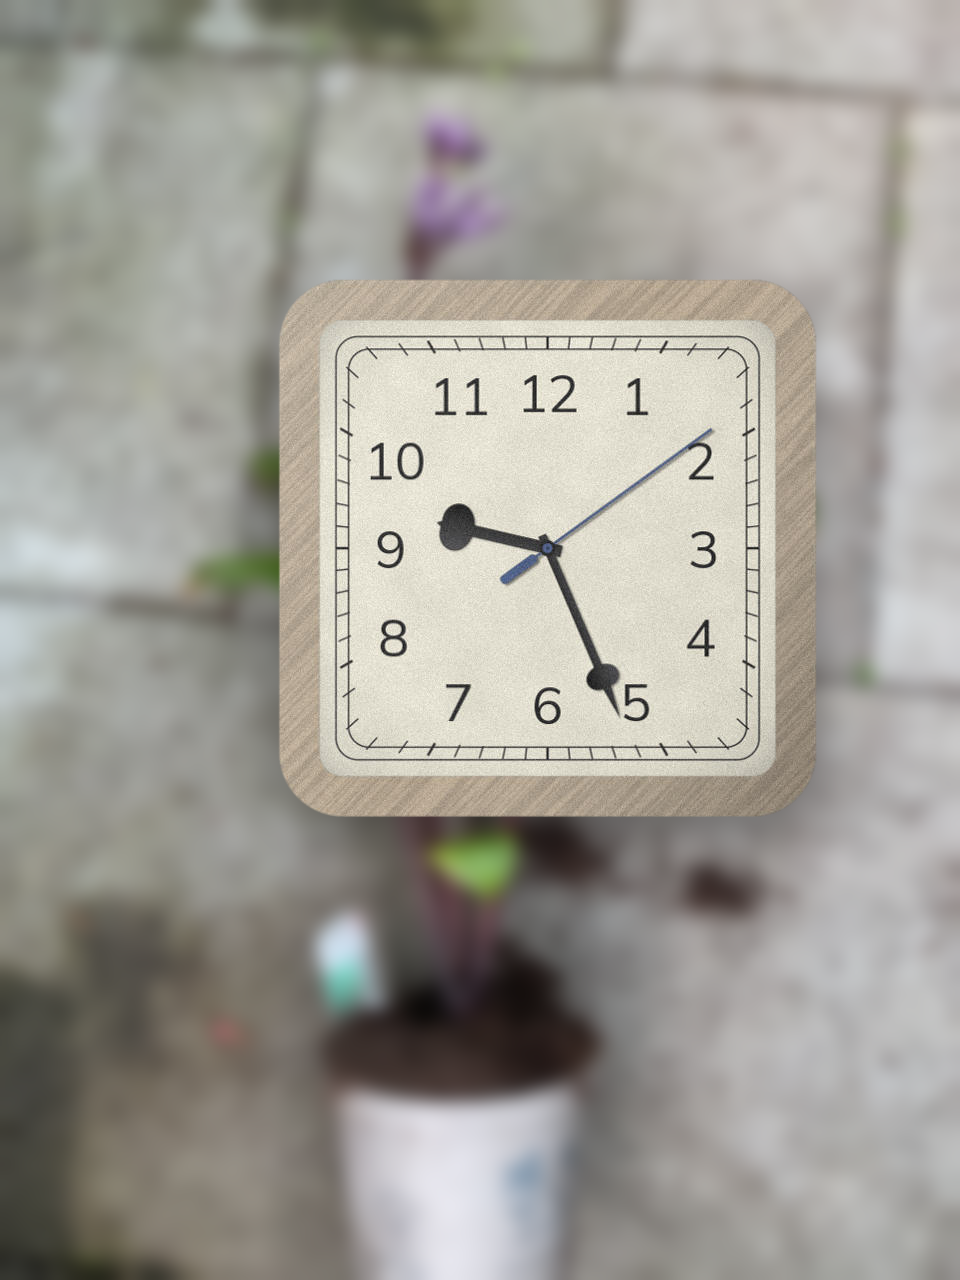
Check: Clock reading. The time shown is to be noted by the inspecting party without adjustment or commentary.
9:26:09
